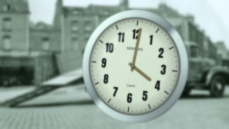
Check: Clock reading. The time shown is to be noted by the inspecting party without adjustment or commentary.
4:01
